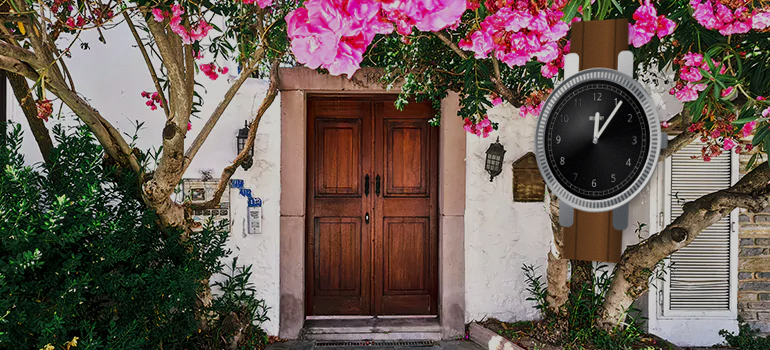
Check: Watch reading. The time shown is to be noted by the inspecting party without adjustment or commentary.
12:06
